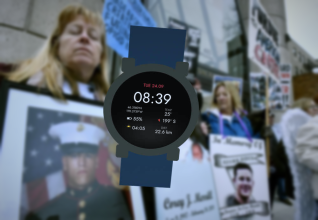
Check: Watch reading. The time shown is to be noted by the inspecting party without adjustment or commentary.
8:39
